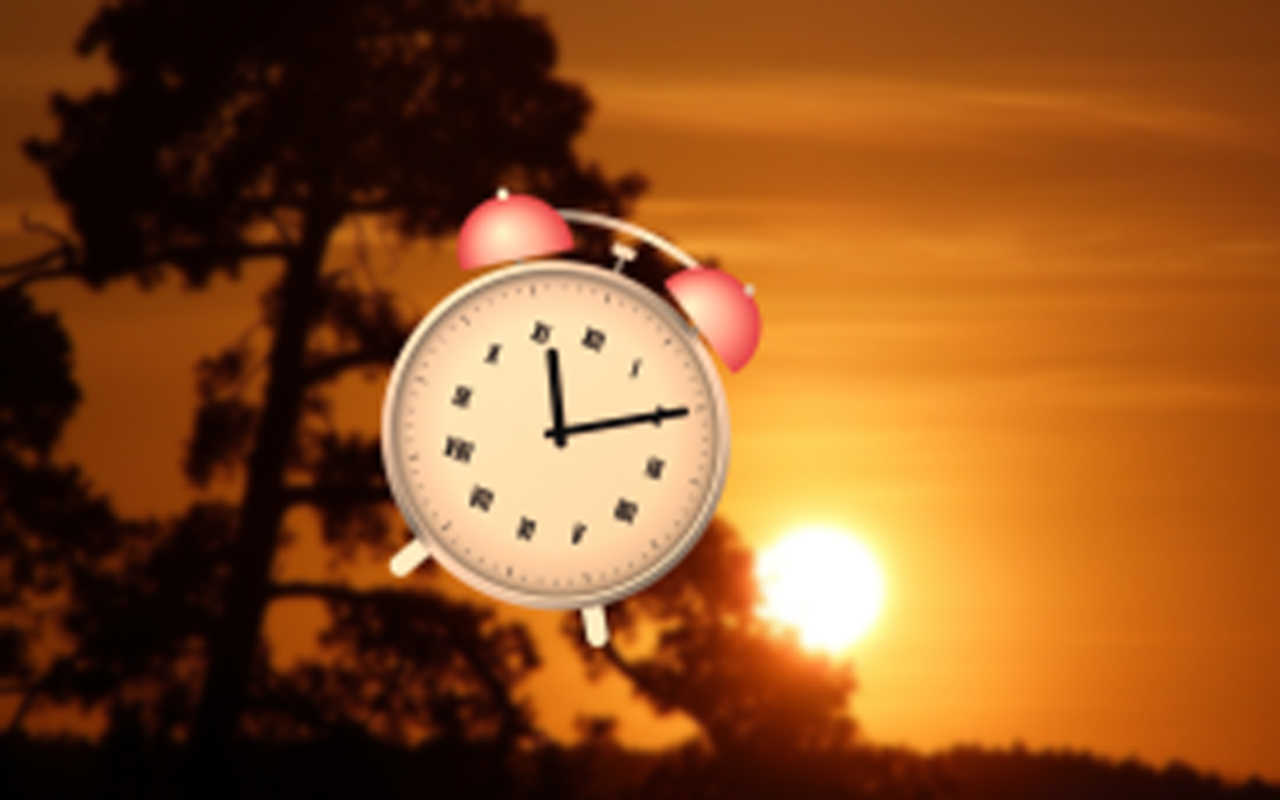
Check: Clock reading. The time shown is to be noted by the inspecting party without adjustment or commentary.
11:10
